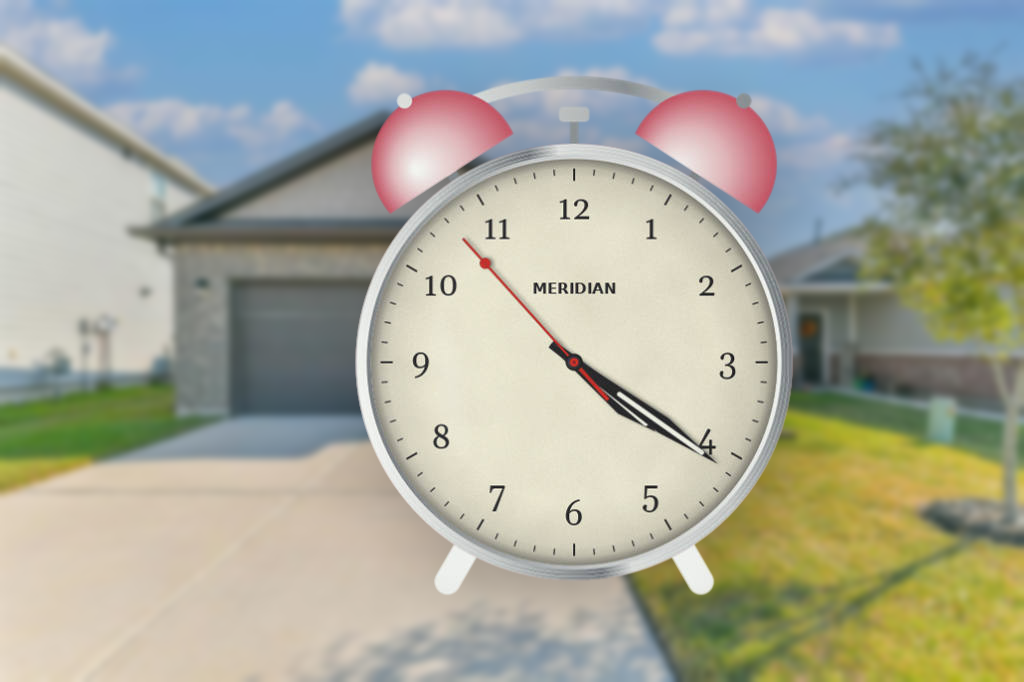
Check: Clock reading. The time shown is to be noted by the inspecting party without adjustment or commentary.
4:20:53
